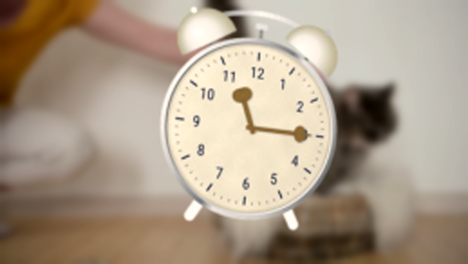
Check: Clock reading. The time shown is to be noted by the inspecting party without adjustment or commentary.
11:15
